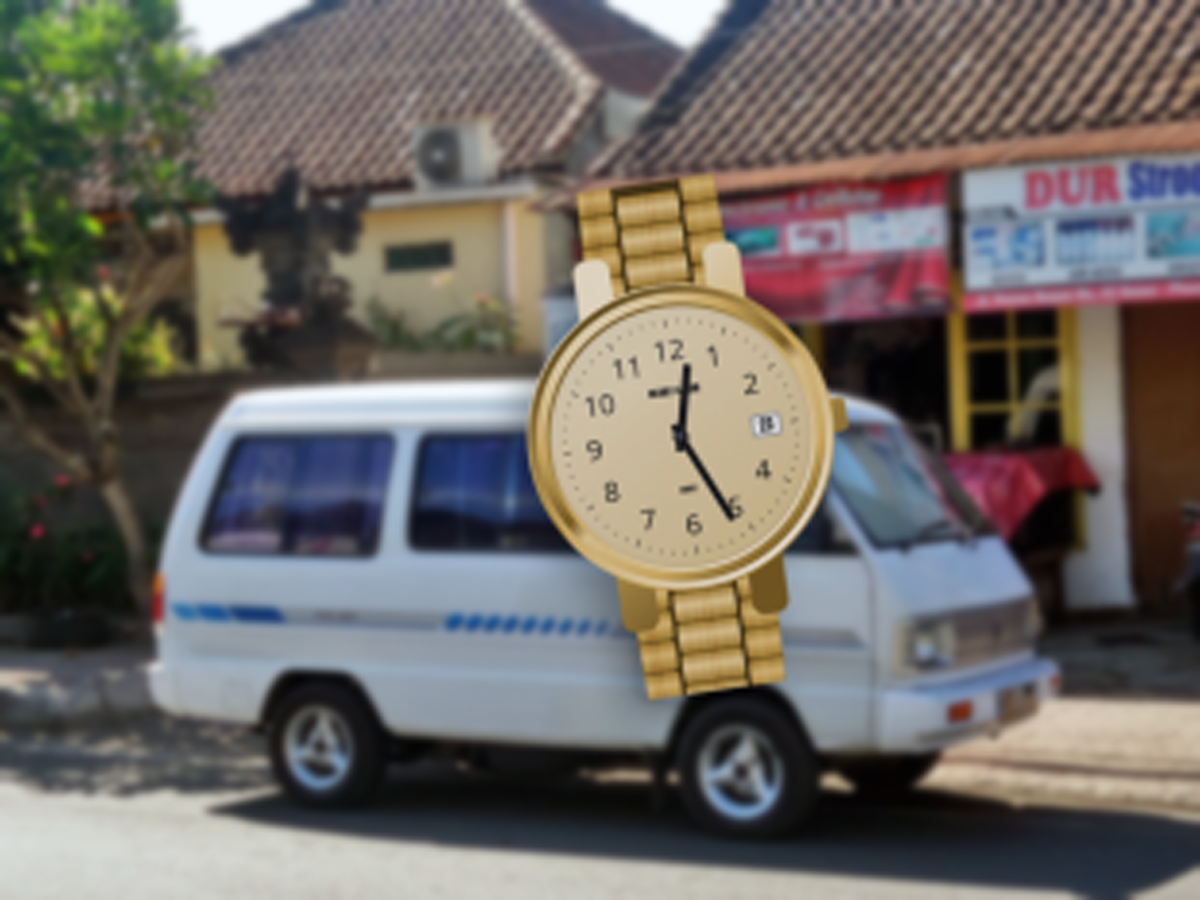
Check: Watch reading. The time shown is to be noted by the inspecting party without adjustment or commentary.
12:26
